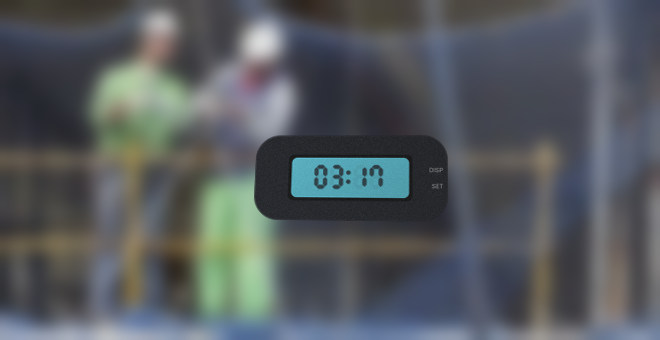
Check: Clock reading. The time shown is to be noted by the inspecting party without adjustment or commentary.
3:17
